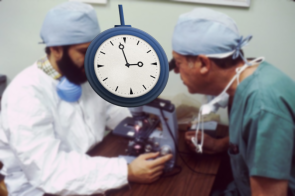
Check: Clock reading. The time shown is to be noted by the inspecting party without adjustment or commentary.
2:58
